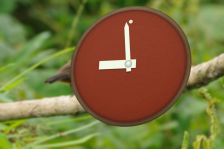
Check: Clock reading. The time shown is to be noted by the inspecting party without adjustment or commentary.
8:59
